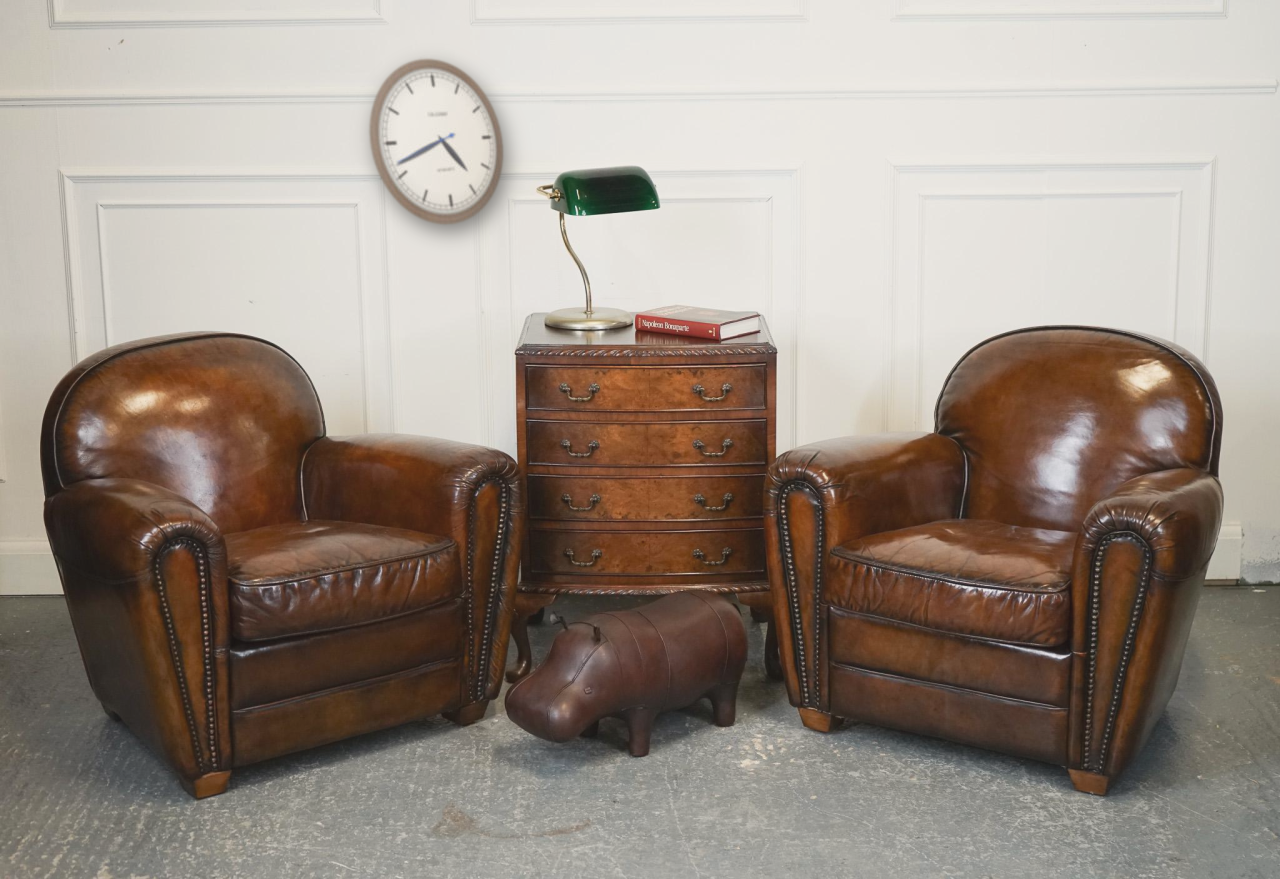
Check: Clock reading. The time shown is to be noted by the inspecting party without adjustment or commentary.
4:41:42
